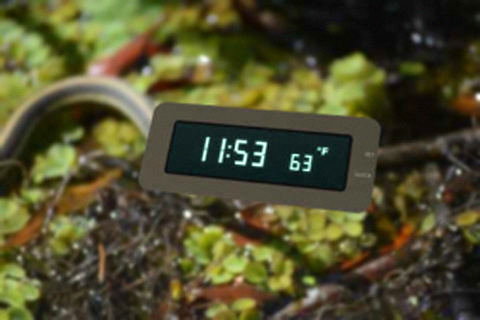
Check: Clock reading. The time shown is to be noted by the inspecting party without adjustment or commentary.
11:53
